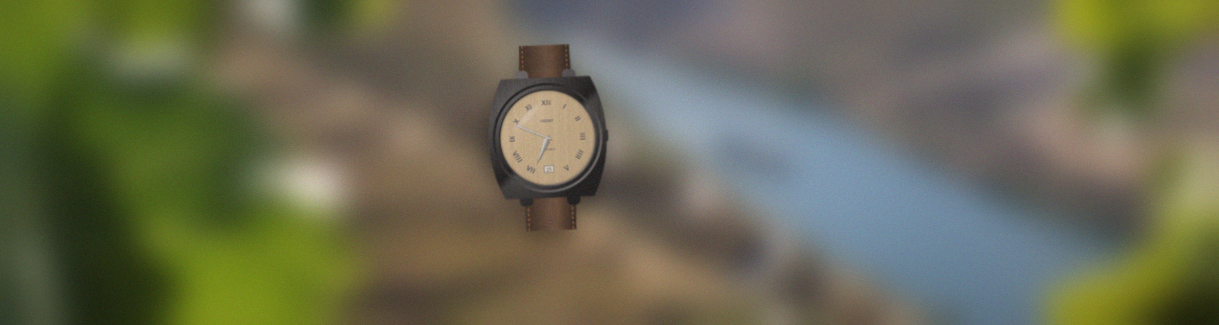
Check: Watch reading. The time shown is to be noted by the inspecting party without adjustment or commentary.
6:49
